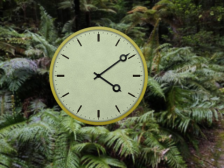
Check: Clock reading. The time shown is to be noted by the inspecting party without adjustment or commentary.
4:09
